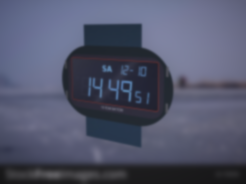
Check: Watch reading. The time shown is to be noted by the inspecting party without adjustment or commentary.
14:49
